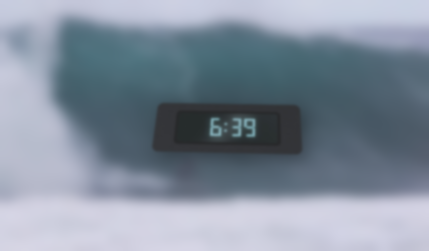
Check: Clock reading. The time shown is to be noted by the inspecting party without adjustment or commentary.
6:39
